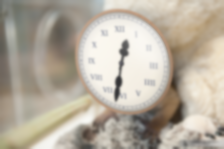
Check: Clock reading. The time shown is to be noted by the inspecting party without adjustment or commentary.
12:32
